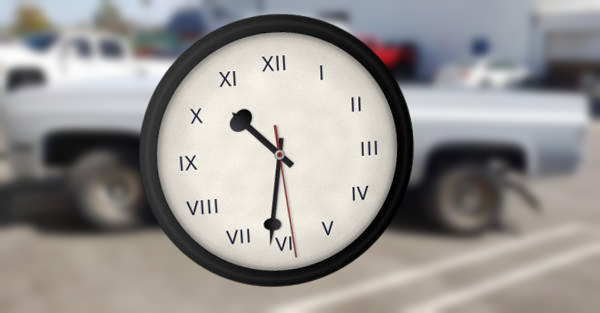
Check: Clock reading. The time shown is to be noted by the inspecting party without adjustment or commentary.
10:31:29
